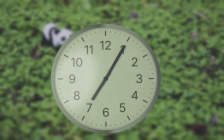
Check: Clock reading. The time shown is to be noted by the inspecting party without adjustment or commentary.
7:05
